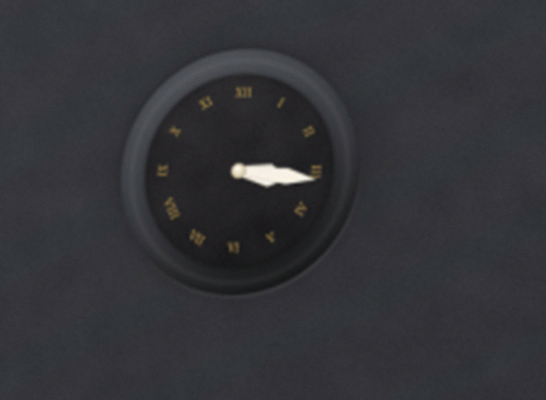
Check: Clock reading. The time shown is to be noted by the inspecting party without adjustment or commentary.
3:16
